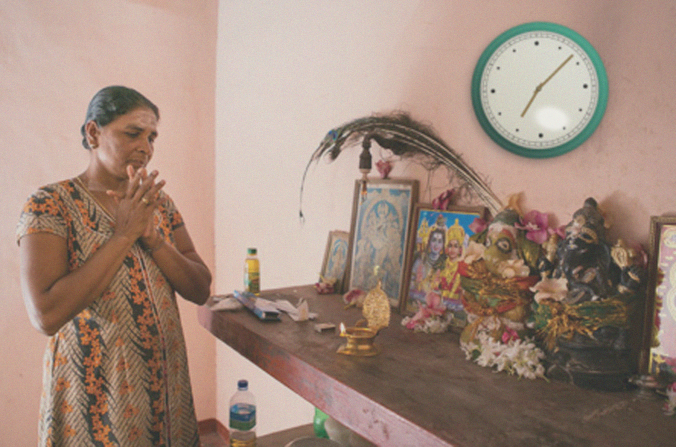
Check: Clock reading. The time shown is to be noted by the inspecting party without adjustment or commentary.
7:08
